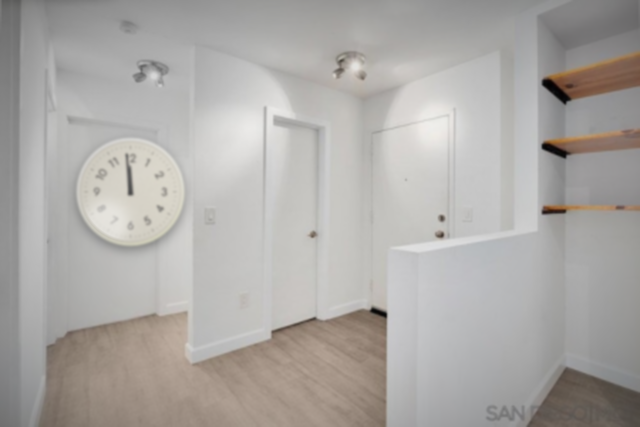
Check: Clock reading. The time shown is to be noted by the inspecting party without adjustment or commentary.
11:59
